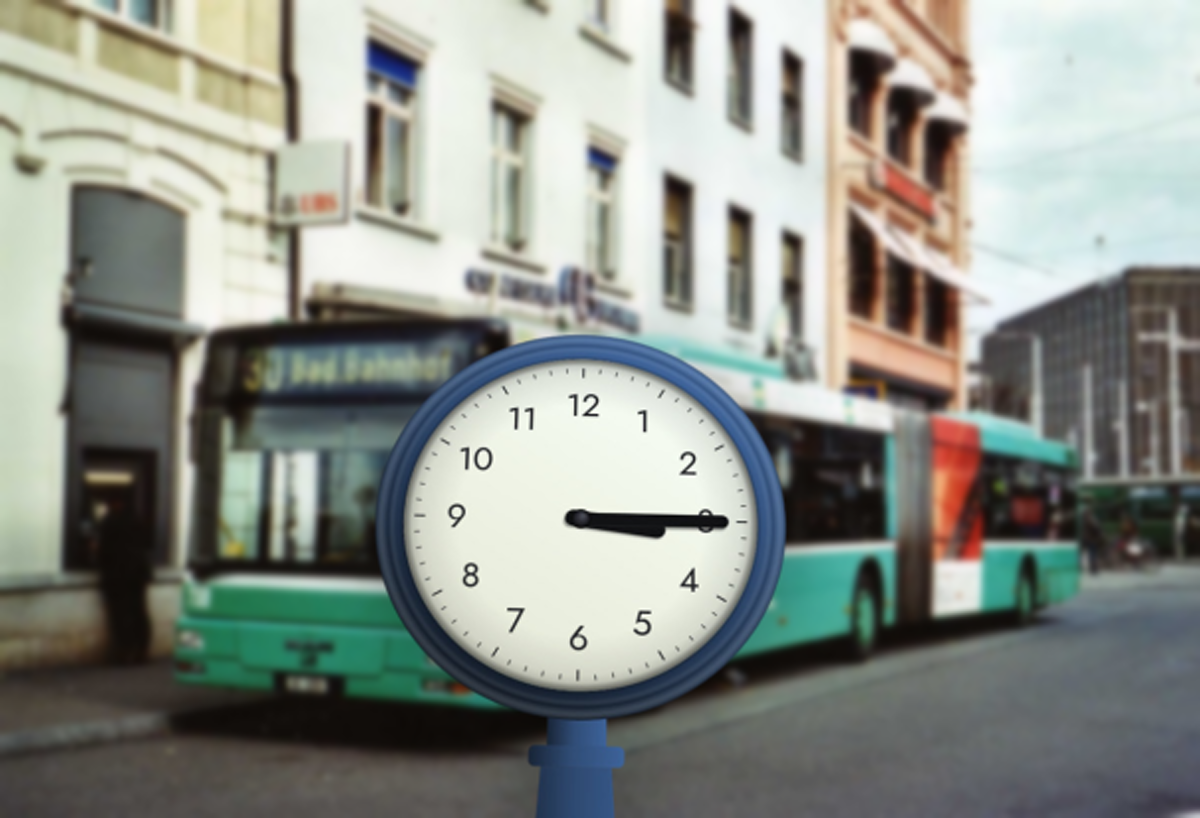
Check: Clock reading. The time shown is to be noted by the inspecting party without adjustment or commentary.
3:15
